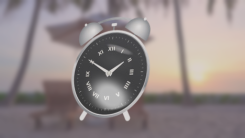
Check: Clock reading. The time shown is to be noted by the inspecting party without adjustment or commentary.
1:50
